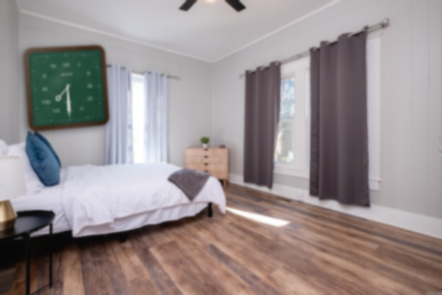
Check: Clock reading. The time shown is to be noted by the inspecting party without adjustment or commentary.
7:30
